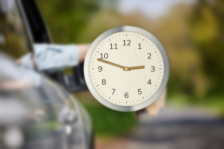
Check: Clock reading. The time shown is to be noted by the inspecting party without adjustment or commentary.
2:48
